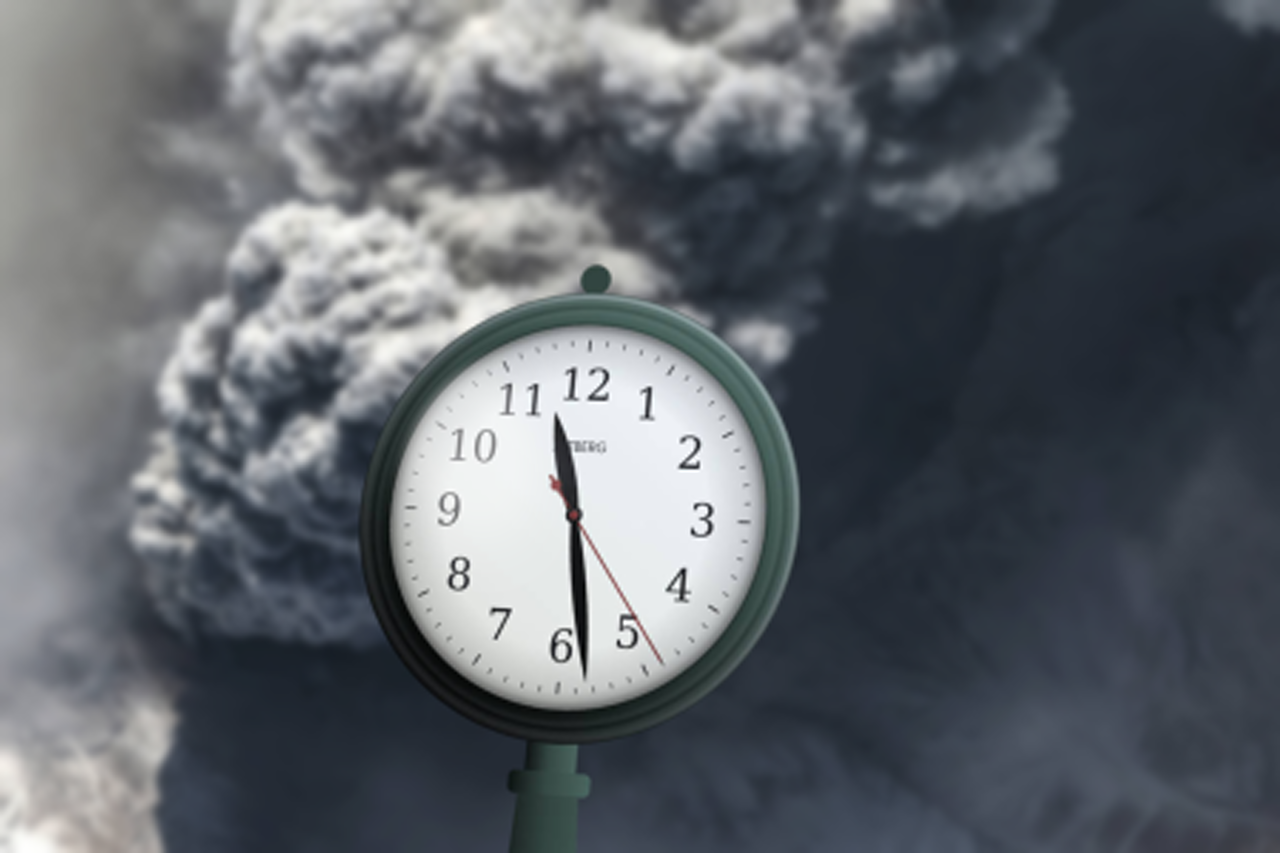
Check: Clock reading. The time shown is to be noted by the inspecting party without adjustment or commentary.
11:28:24
